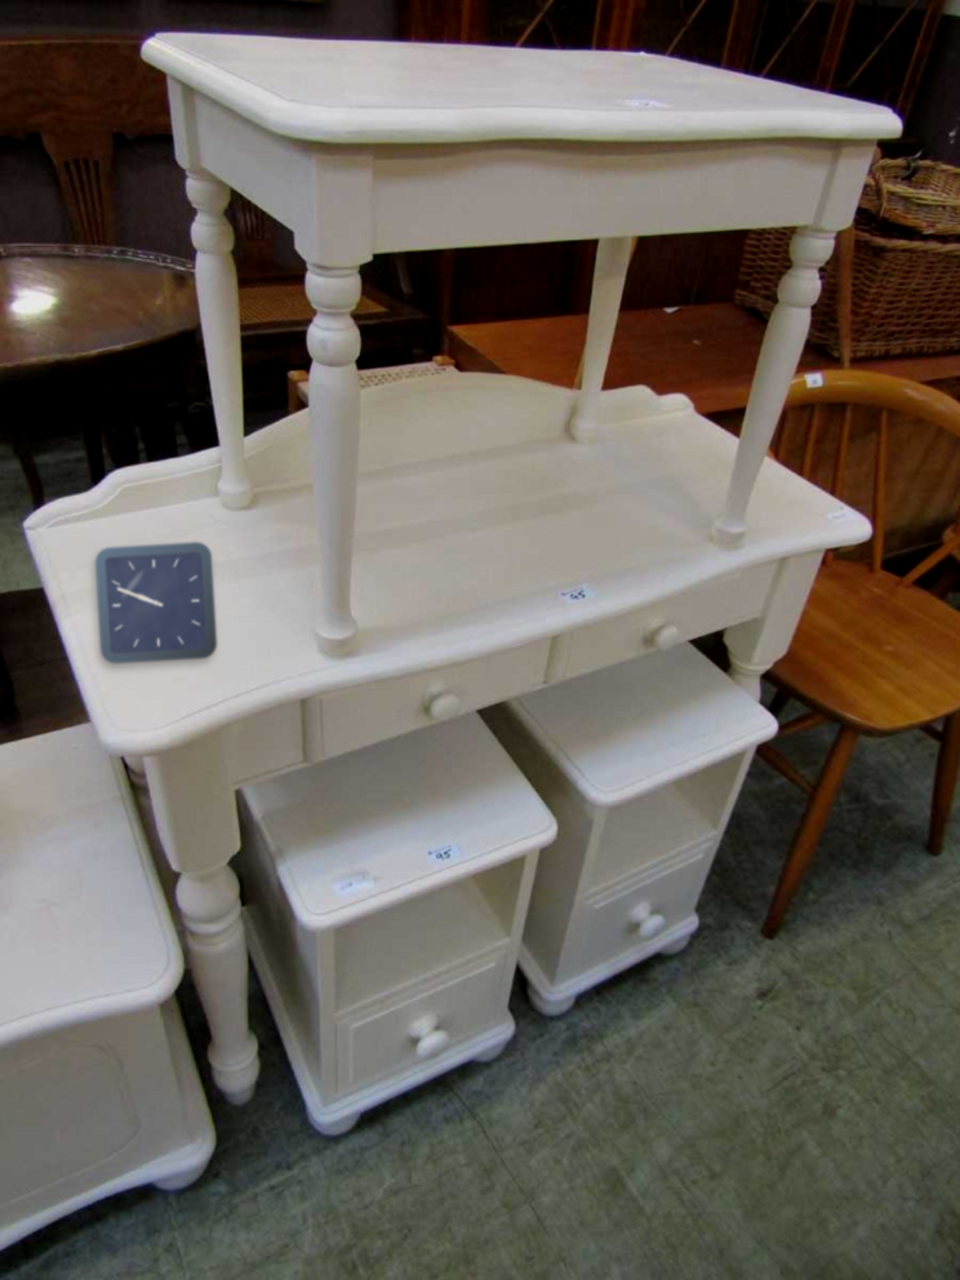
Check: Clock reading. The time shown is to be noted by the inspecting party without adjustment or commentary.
9:49
